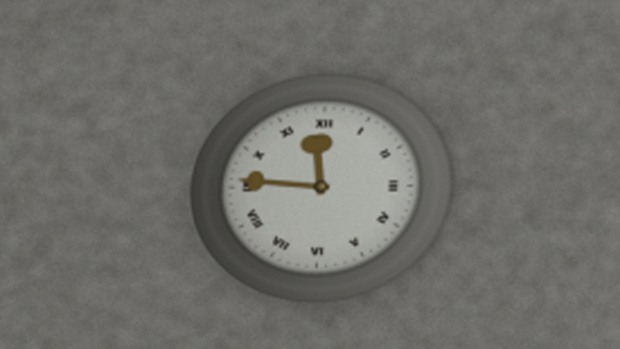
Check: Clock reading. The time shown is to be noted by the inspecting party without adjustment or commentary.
11:46
